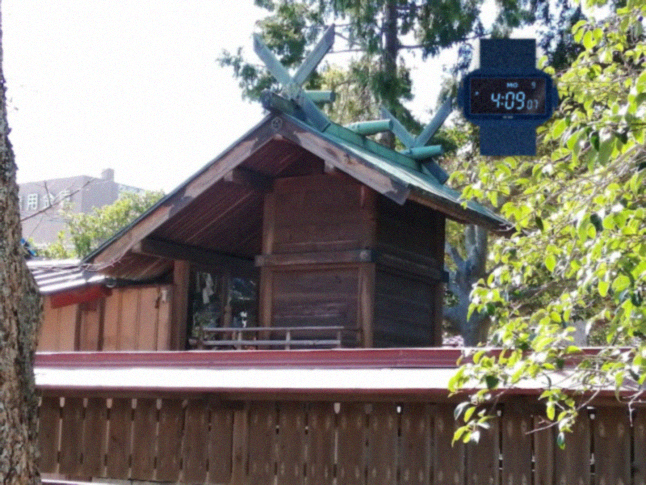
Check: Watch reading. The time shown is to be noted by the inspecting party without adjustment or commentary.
4:09
